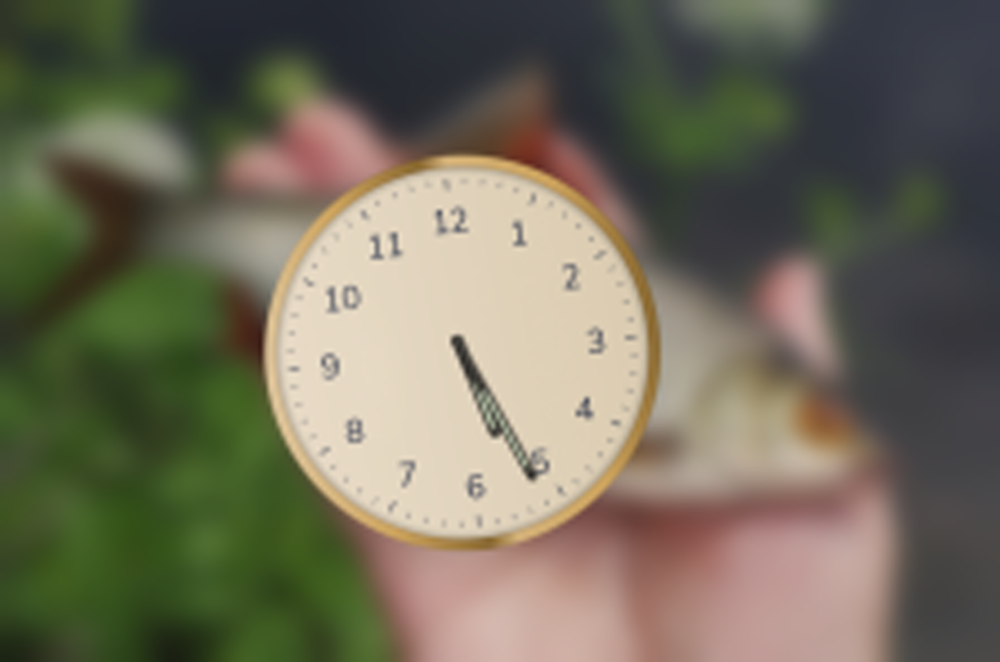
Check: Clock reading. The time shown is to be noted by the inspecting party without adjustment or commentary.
5:26
